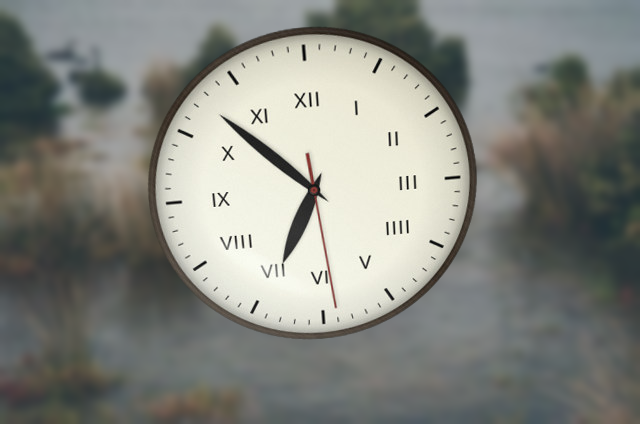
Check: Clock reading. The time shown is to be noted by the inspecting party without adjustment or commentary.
6:52:29
